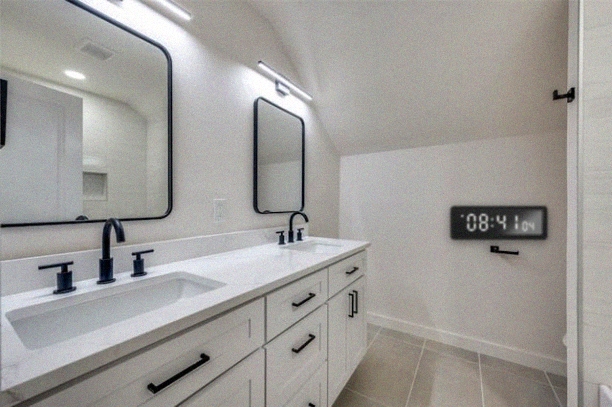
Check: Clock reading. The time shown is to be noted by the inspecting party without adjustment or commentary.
8:41
